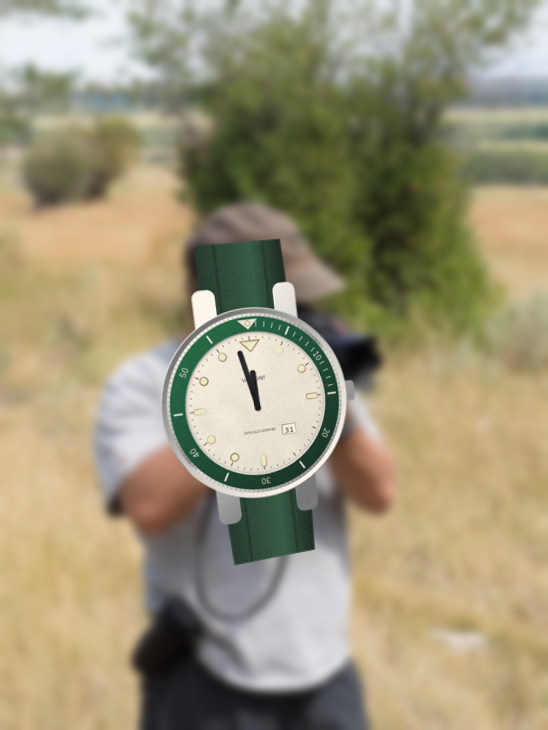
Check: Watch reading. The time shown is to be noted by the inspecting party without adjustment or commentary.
11:58
